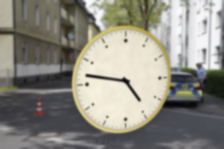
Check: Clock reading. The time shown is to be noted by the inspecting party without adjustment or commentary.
4:47
